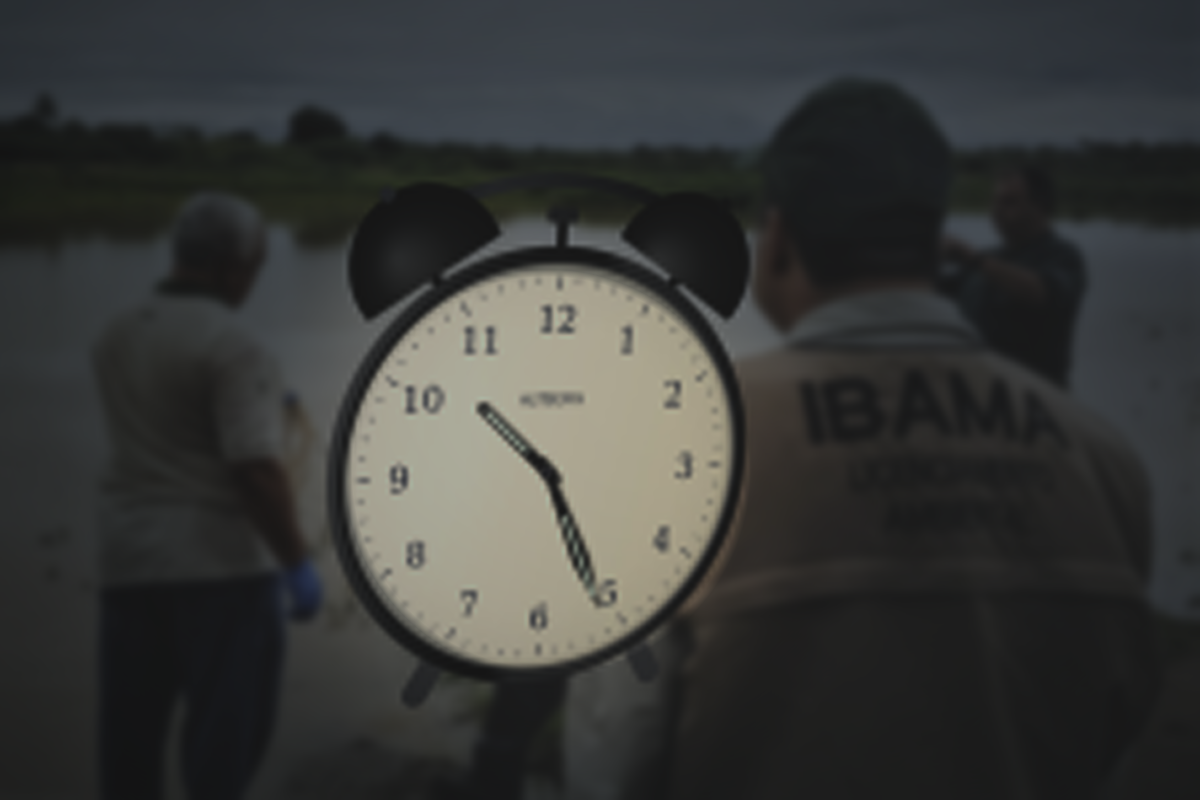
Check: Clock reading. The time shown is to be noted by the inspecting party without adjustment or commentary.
10:26
